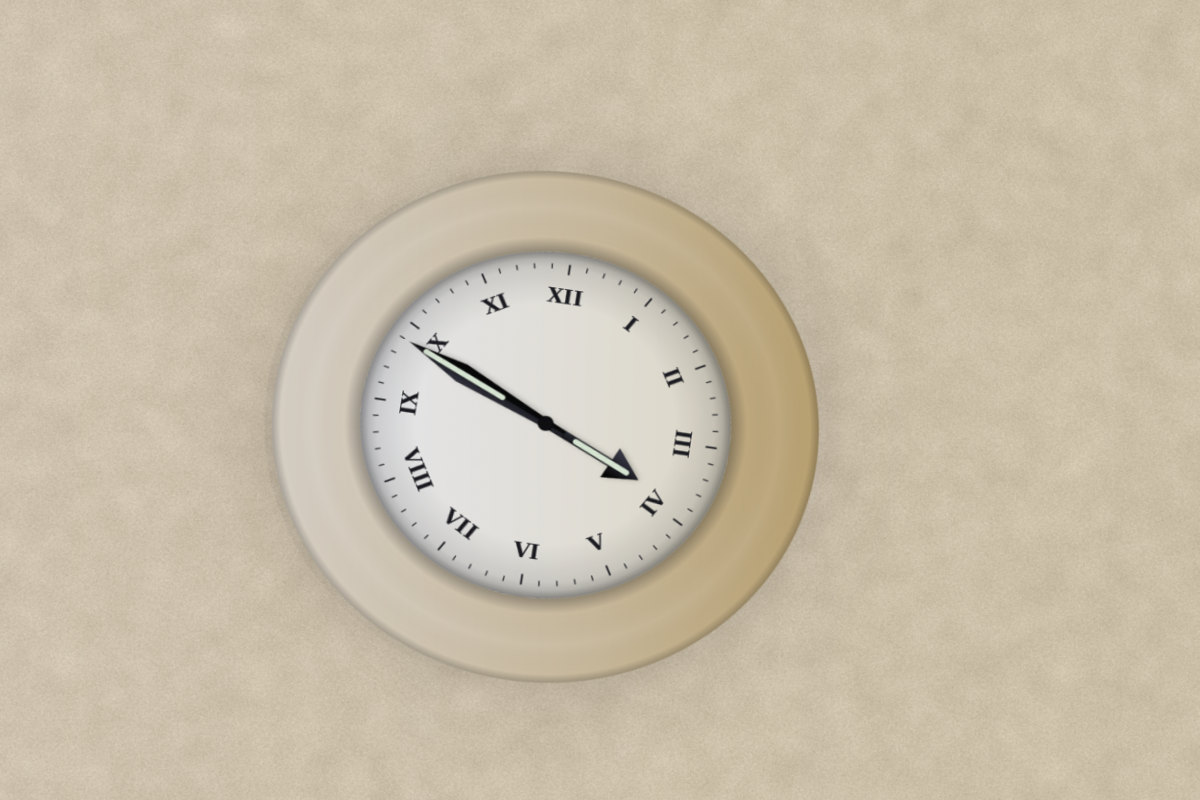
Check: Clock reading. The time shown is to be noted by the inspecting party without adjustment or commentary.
3:49
